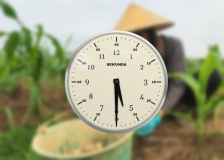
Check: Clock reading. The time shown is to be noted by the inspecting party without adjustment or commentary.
5:30
